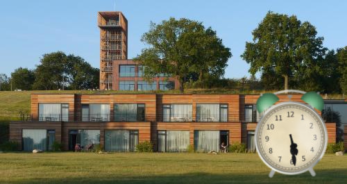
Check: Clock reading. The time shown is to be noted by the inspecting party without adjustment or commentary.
5:29
